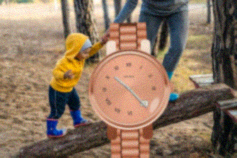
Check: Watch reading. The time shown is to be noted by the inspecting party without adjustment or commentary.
10:23
